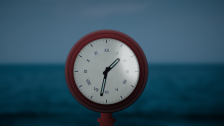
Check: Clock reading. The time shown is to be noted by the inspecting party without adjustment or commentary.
1:32
